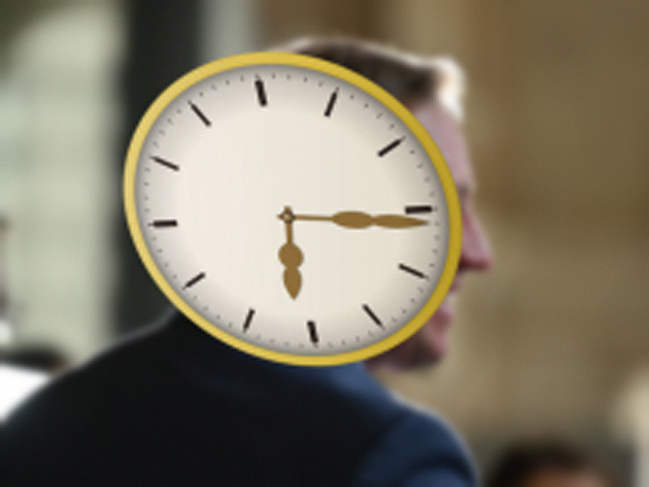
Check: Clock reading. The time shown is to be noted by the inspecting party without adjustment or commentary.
6:16
